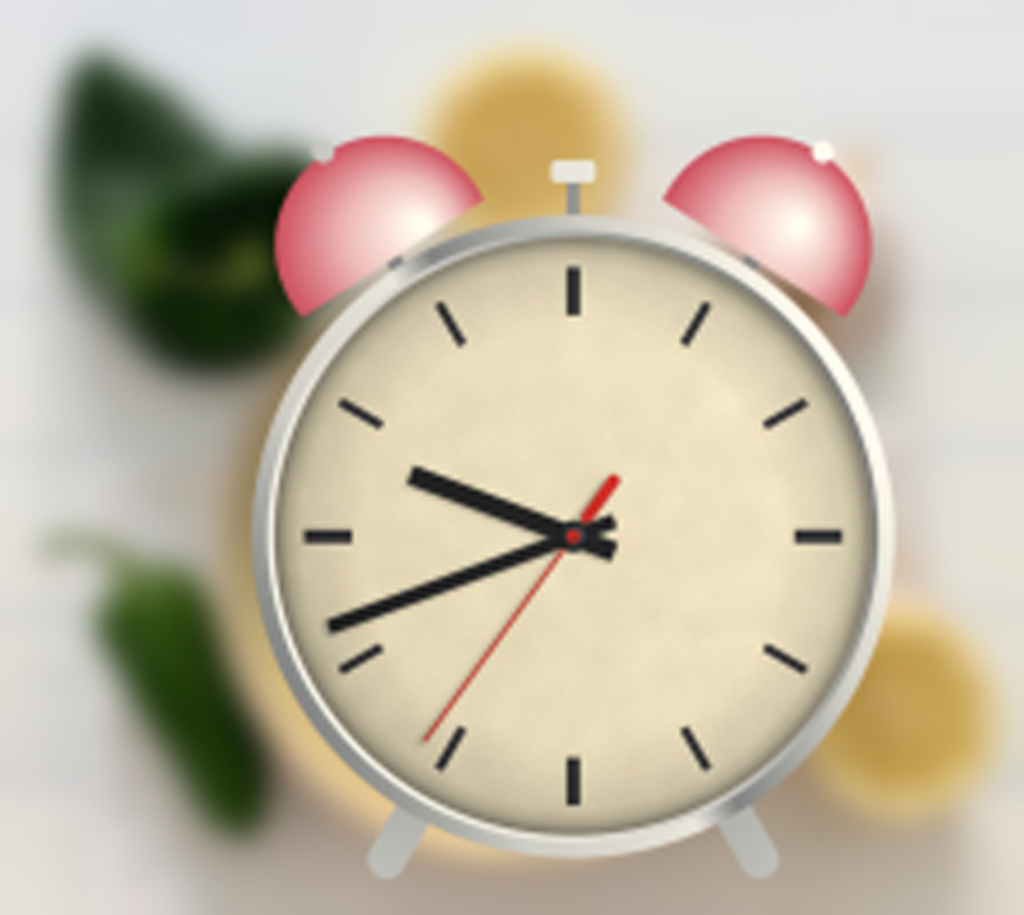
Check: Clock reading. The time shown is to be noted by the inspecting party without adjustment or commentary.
9:41:36
